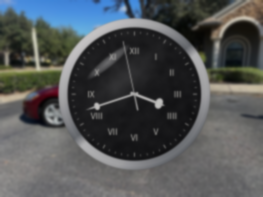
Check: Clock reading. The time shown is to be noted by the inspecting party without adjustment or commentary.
3:41:58
